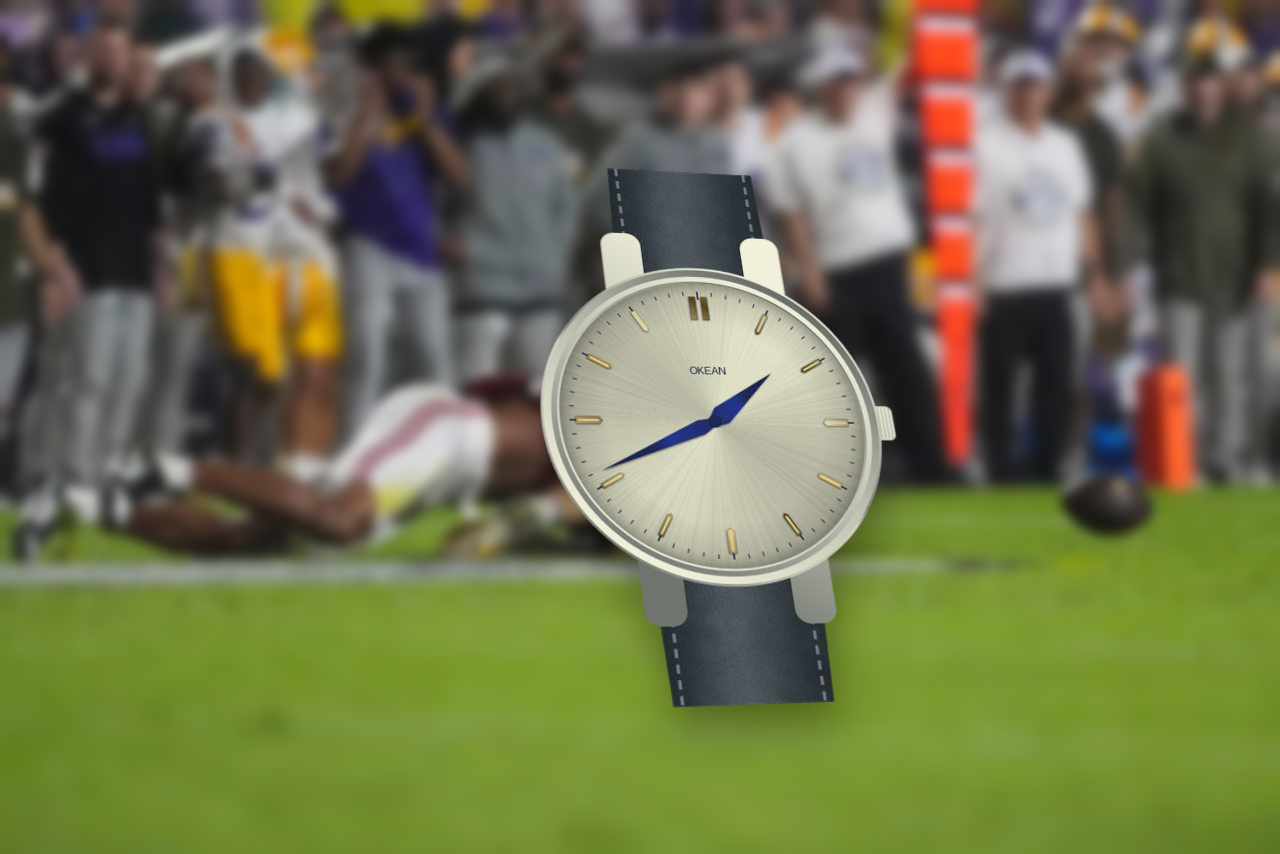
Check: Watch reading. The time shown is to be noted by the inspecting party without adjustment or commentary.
1:41
